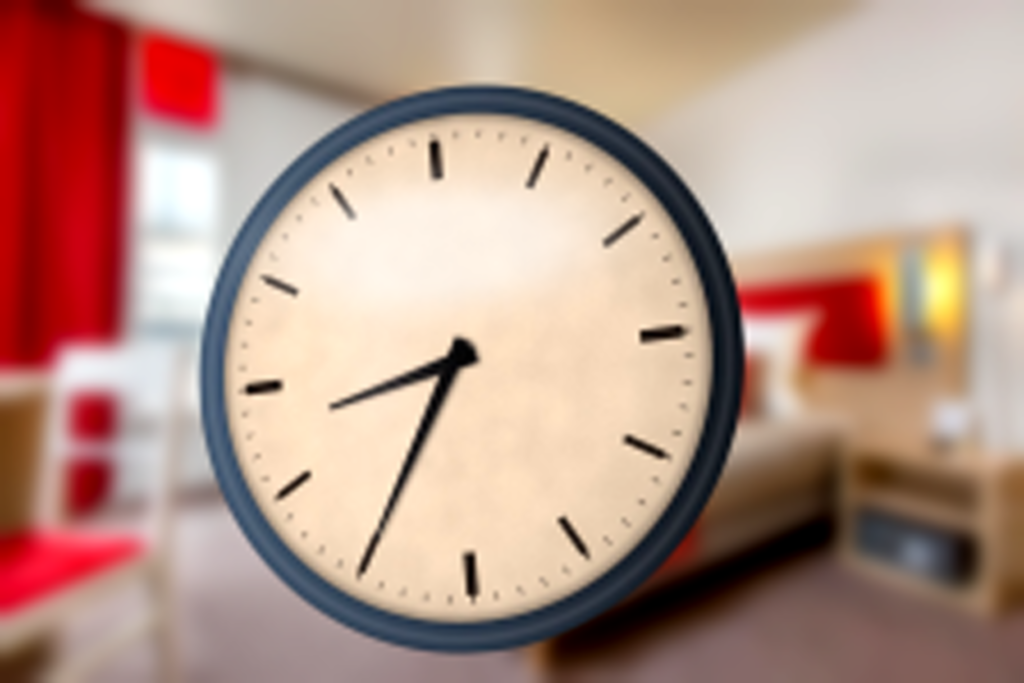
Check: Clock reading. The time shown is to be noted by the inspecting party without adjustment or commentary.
8:35
